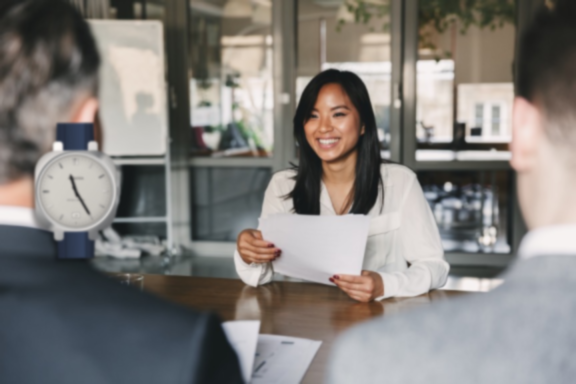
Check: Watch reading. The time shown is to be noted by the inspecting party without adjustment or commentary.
11:25
